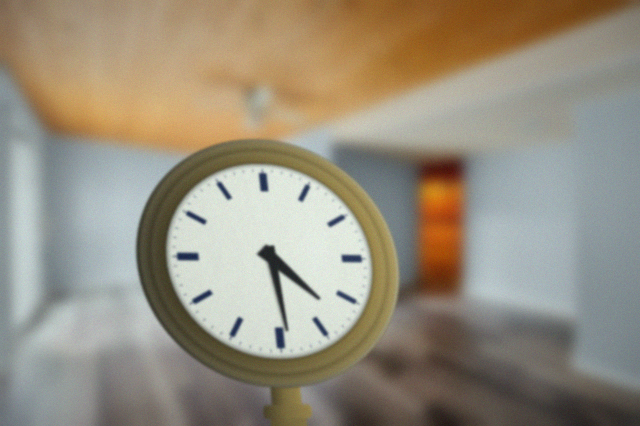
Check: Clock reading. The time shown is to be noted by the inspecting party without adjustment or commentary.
4:29
